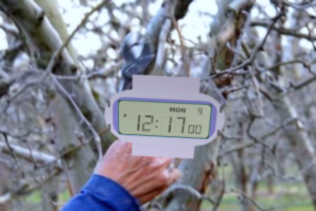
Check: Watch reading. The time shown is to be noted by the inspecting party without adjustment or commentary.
12:17
